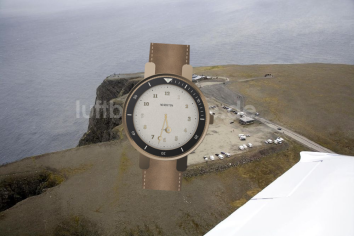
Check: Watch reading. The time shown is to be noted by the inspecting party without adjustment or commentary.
5:32
